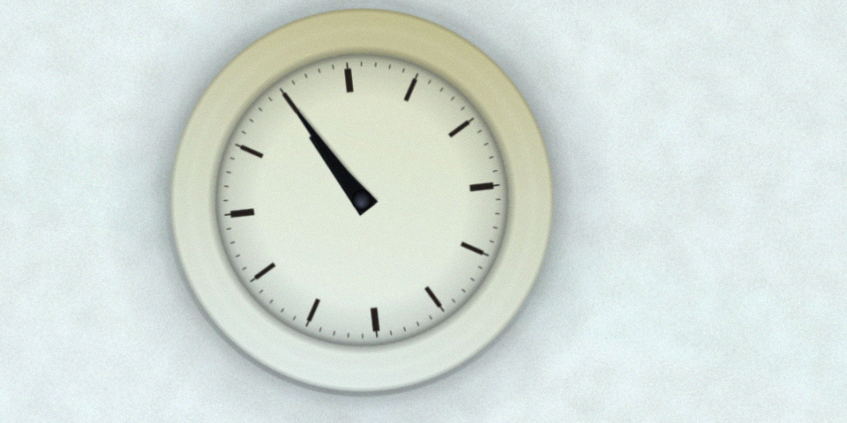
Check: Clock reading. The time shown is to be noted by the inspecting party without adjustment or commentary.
10:55
